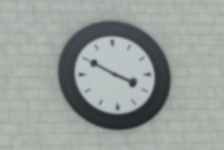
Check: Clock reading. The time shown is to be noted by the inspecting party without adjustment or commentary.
3:50
